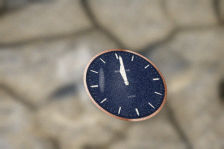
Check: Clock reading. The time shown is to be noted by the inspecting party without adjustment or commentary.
12:01
